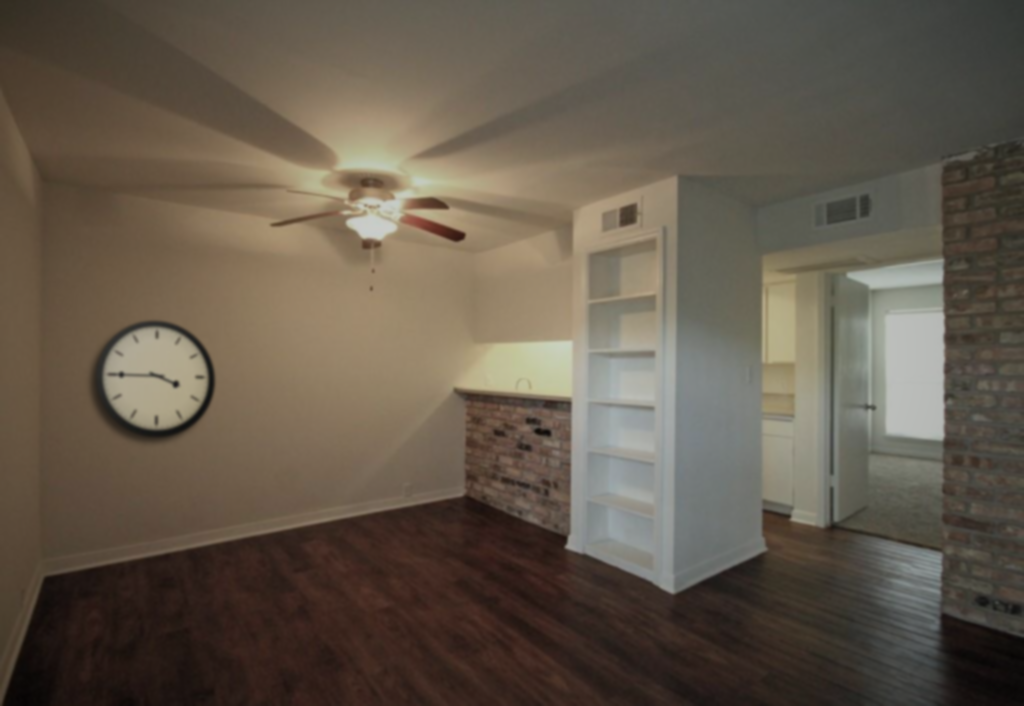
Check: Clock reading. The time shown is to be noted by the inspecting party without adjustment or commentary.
3:45
